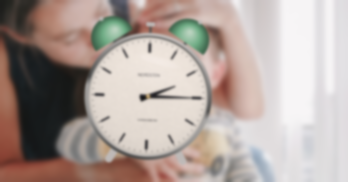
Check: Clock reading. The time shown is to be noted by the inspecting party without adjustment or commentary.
2:15
